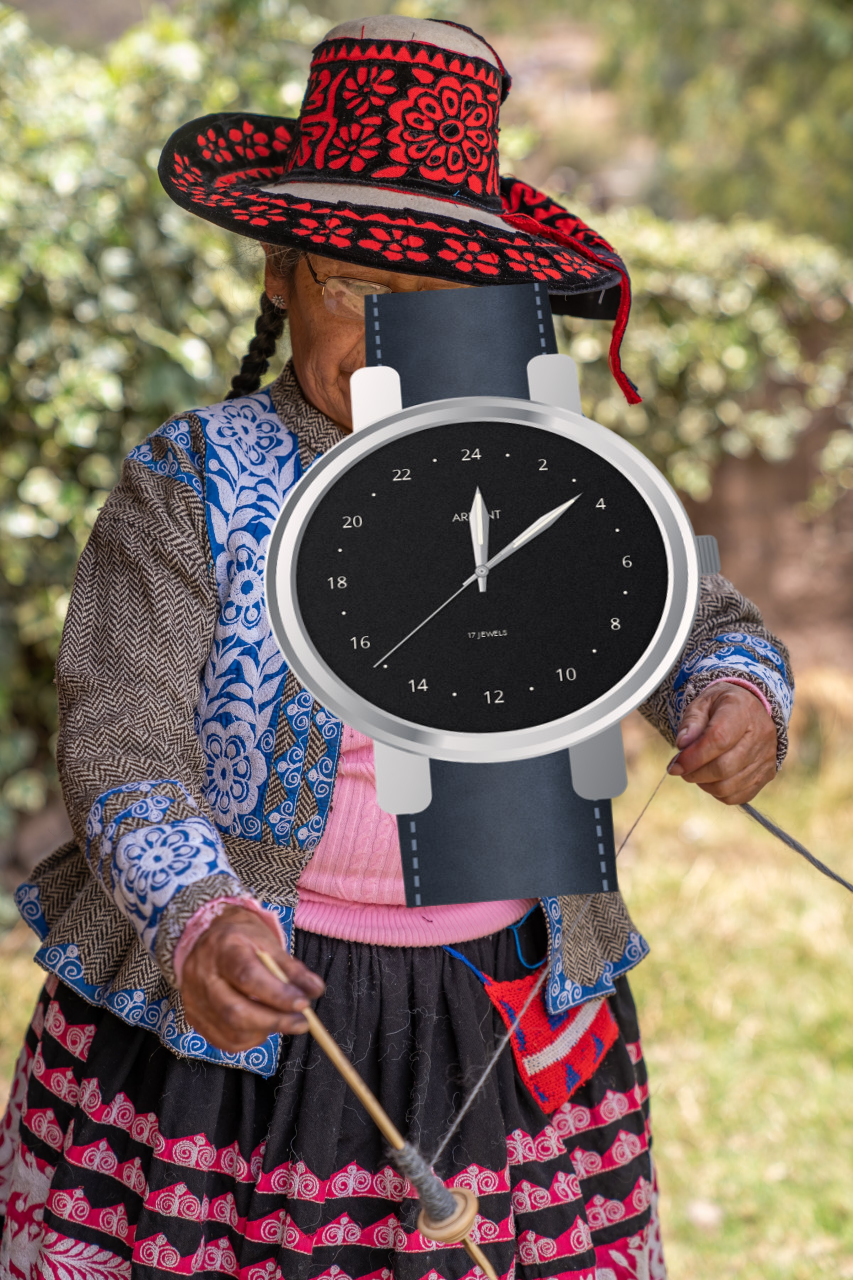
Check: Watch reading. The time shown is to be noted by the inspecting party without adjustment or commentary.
0:08:38
